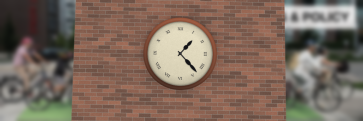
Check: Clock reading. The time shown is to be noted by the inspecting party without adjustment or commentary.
1:23
